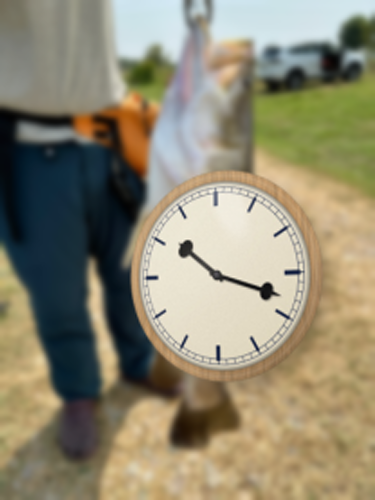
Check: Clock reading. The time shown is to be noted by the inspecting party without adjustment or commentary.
10:18
